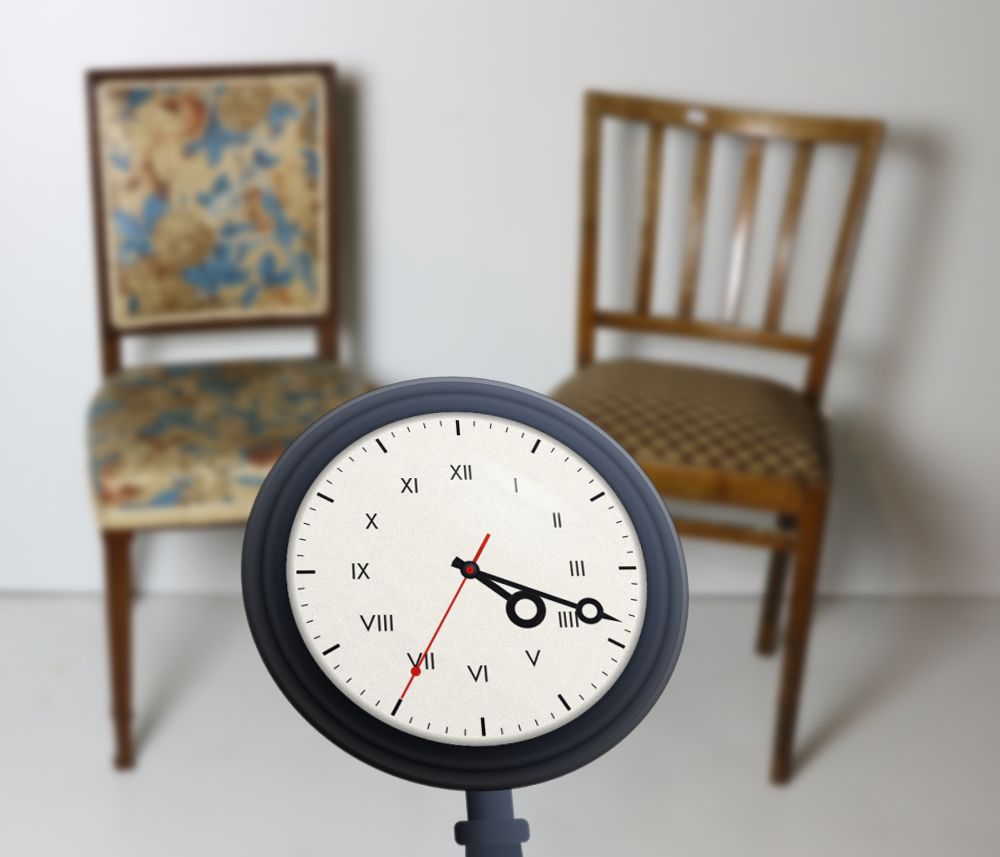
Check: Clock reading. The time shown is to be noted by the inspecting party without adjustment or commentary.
4:18:35
